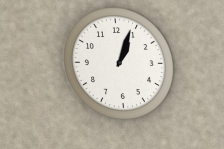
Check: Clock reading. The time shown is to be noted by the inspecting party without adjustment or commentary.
1:04
